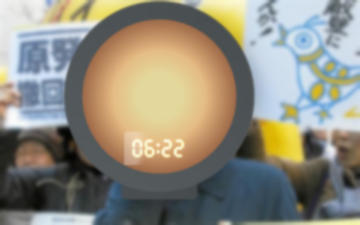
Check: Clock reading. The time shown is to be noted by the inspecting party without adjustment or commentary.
6:22
